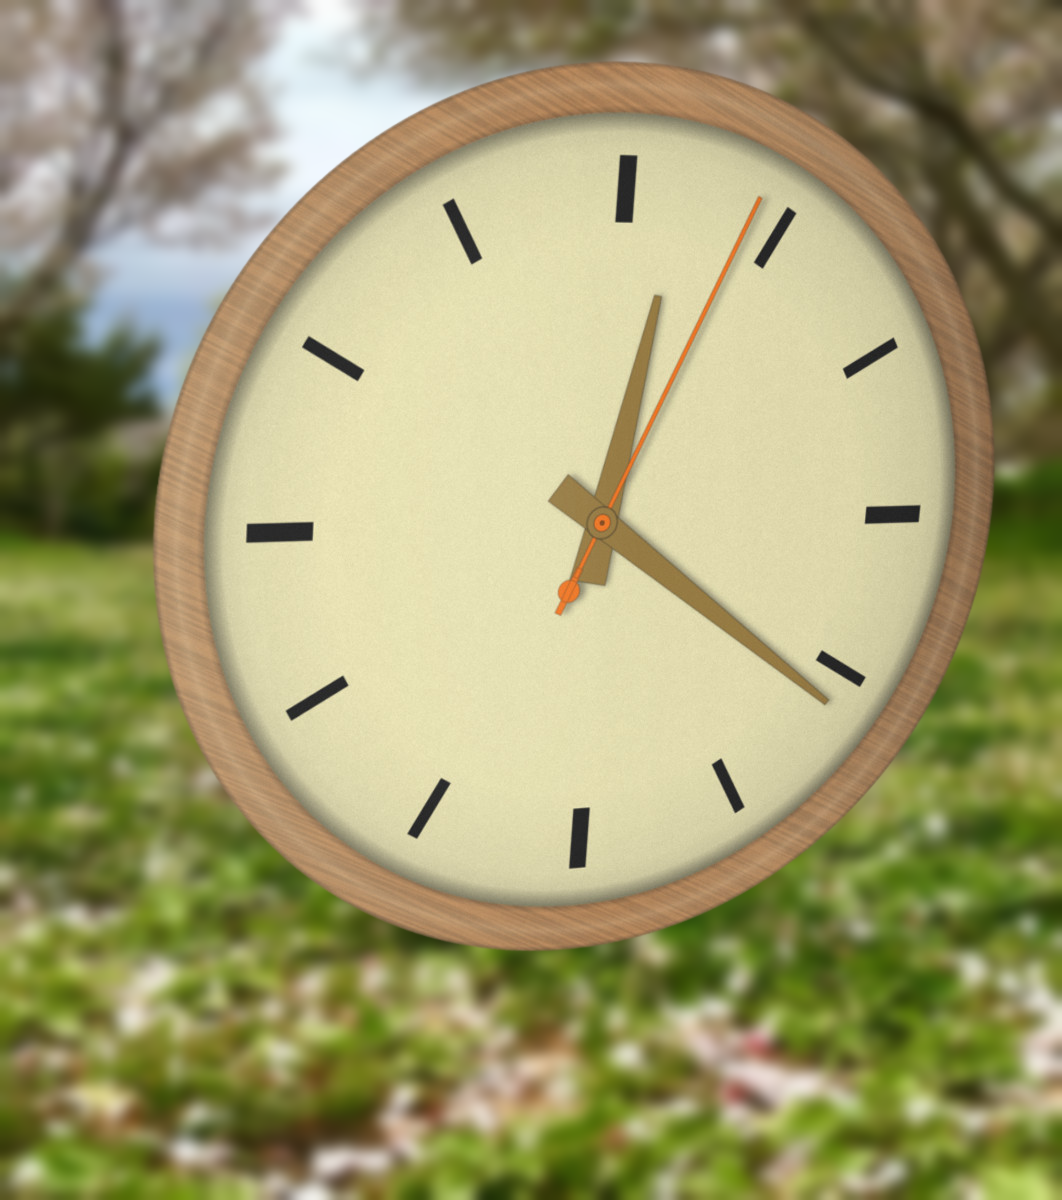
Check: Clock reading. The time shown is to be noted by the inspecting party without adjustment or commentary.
12:21:04
